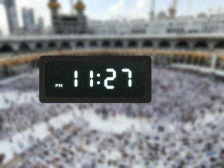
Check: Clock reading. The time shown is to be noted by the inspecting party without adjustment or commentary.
11:27
